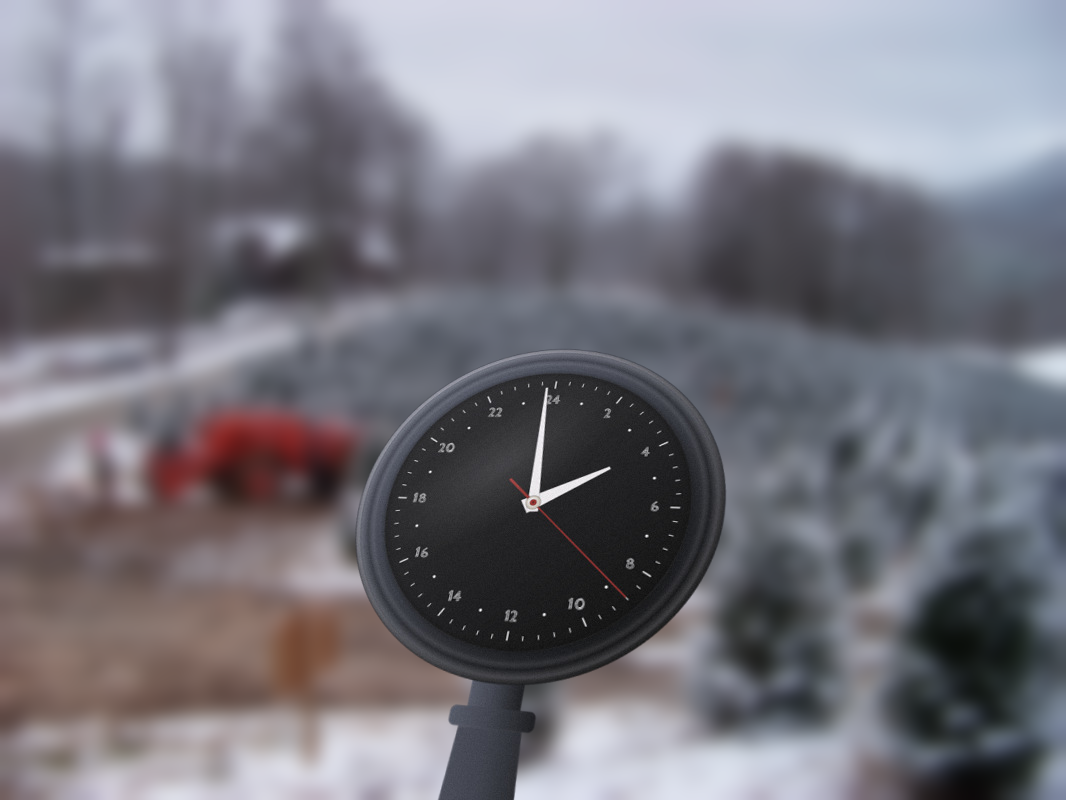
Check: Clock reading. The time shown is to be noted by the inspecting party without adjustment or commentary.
3:59:22
